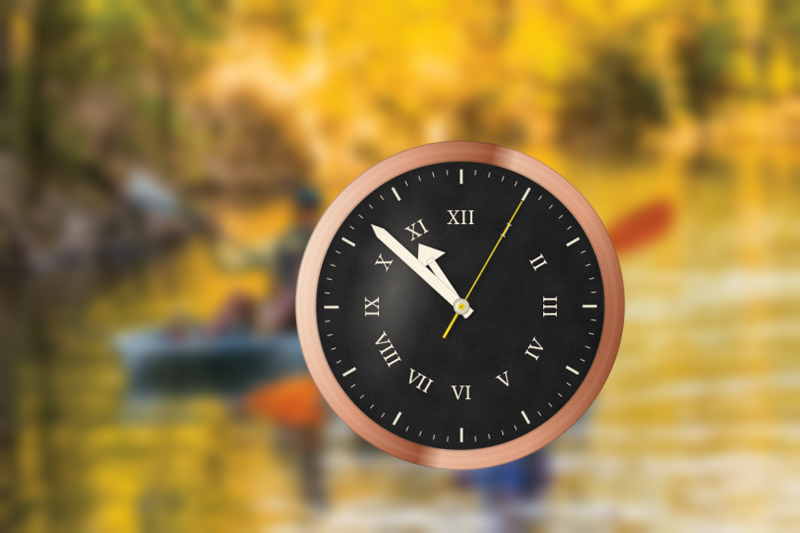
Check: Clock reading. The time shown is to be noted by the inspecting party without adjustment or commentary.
10:52:05
